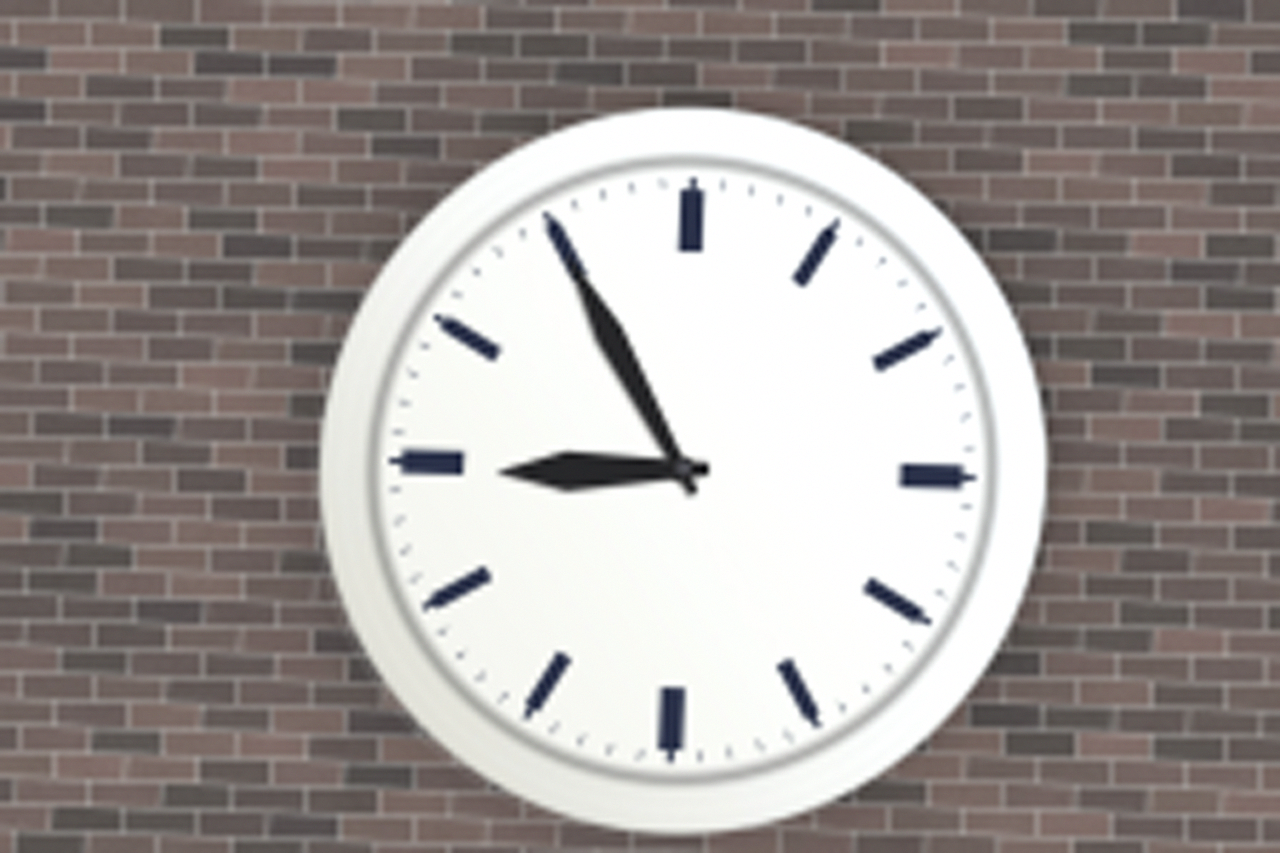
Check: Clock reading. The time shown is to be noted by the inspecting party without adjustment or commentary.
8:55
